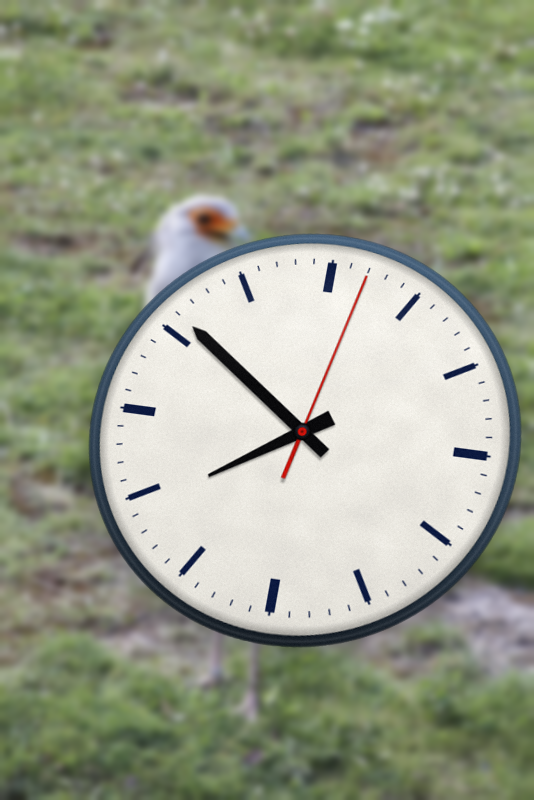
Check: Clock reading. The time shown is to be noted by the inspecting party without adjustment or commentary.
7:51:02
